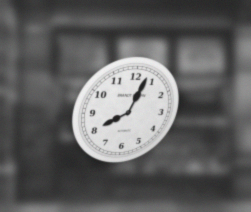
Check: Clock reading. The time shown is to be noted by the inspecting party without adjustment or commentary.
8:03
